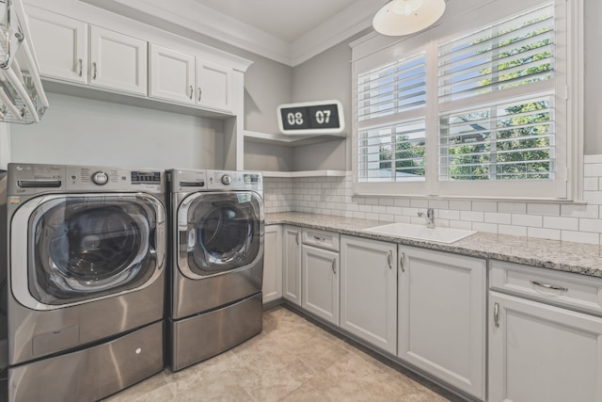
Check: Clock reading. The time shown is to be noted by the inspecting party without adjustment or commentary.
8:07
